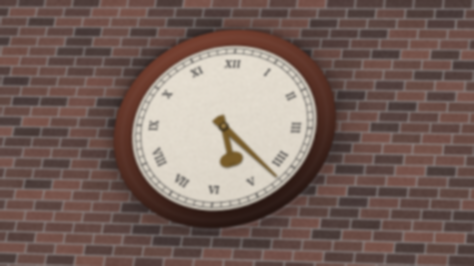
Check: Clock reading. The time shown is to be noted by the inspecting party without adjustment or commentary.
5:22
